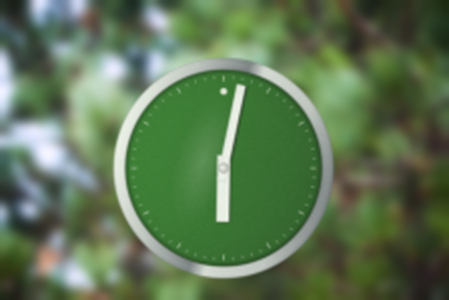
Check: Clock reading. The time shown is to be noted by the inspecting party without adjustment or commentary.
6:02
